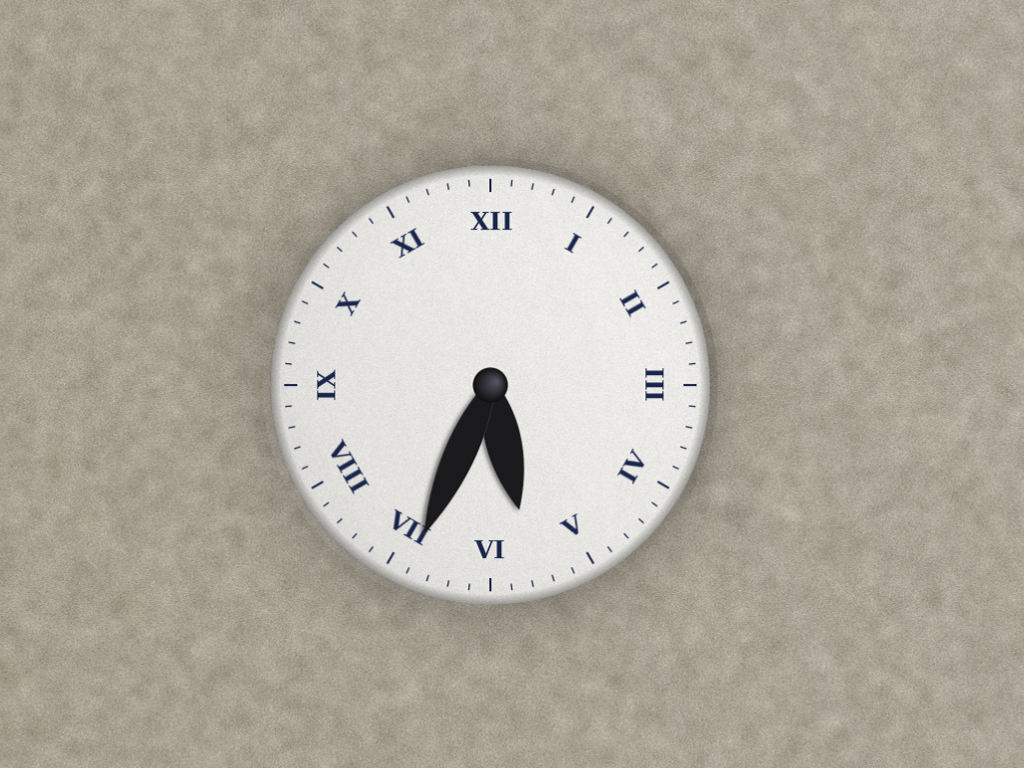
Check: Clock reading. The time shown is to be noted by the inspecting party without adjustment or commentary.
5:34
